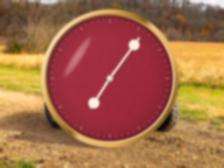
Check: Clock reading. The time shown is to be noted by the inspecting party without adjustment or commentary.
7:06
